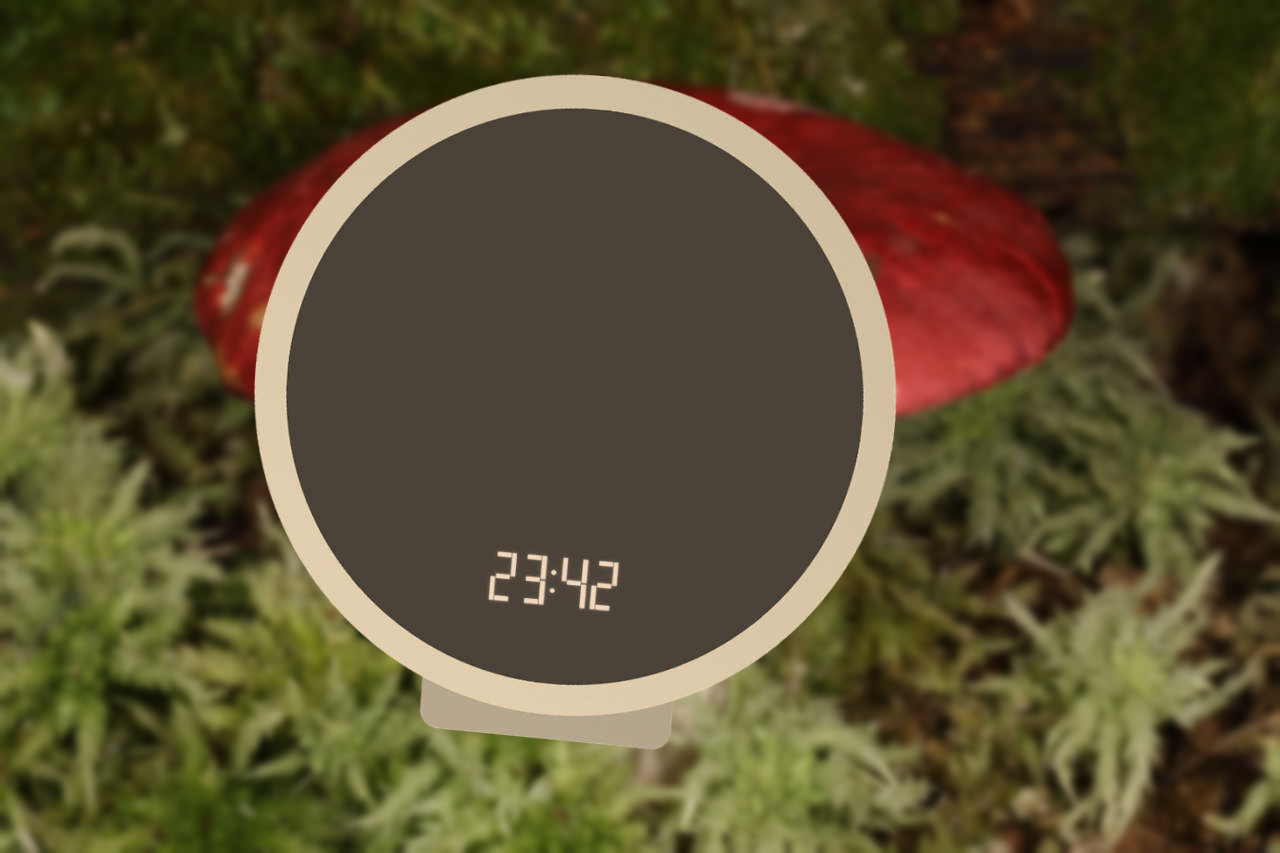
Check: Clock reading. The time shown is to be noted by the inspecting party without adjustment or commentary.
23:42
